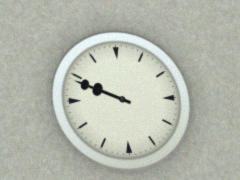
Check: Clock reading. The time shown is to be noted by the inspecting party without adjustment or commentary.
9:49
